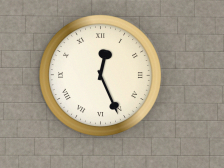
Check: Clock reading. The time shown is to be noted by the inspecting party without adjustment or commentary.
12:26
